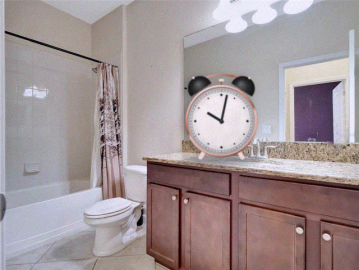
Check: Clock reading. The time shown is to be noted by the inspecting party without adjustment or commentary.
10:02
